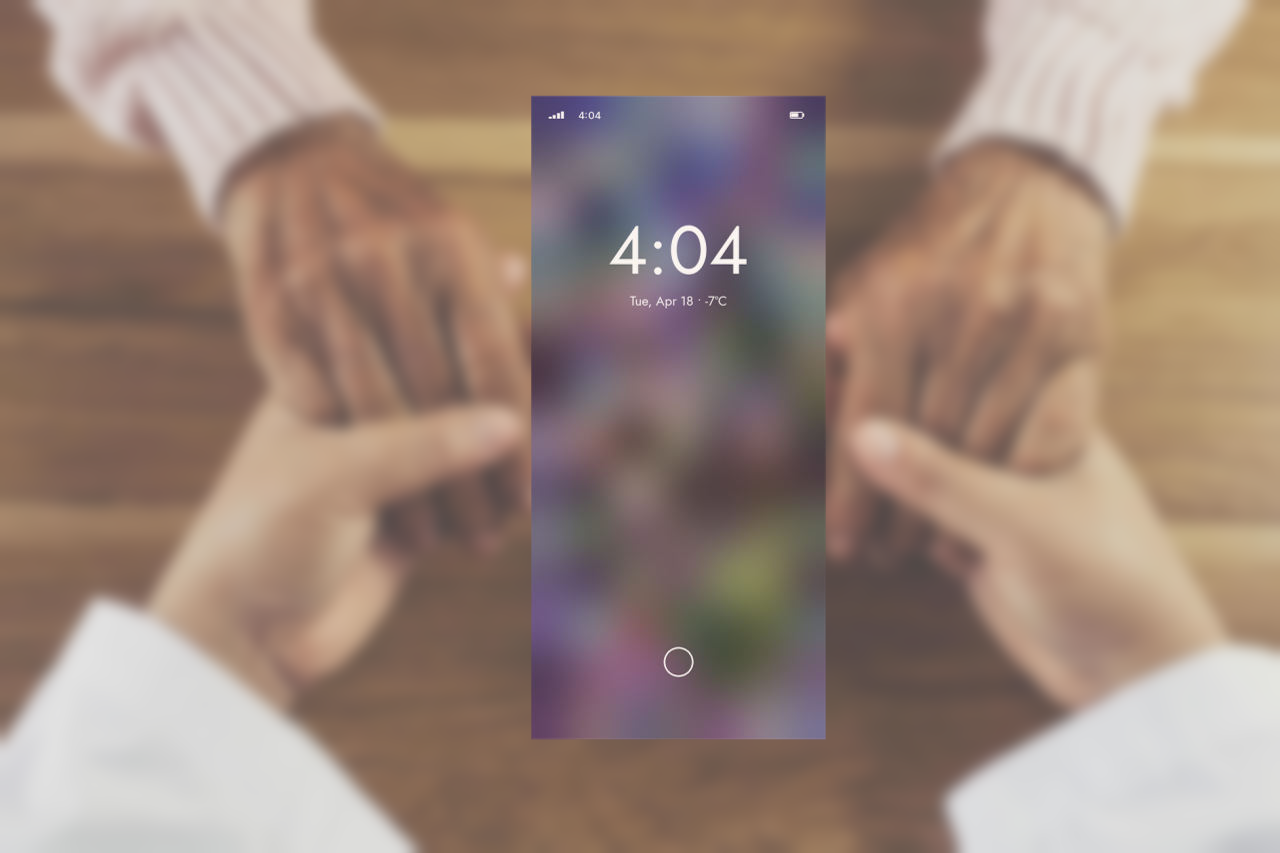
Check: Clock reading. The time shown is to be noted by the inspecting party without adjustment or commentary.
4:04
